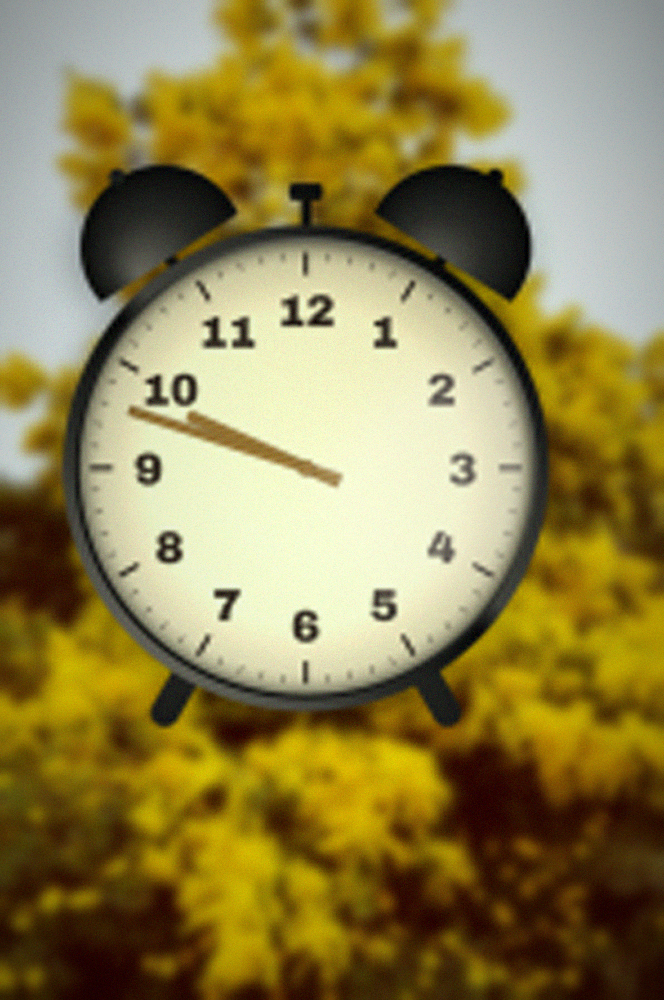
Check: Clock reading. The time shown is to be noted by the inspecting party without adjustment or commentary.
9:48
